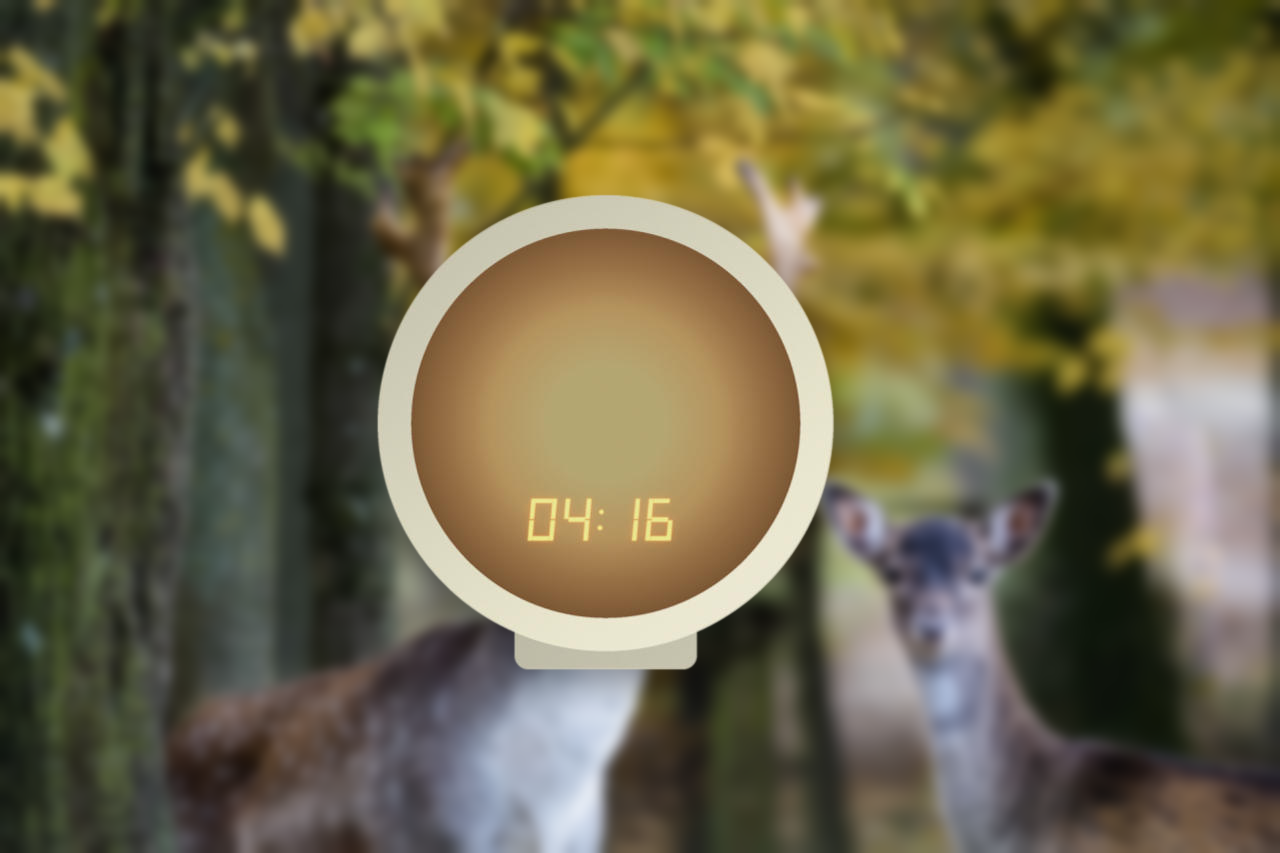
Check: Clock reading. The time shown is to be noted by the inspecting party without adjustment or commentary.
4:16
